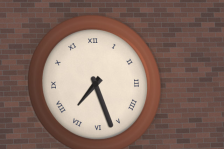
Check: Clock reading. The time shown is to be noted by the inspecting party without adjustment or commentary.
7:27
